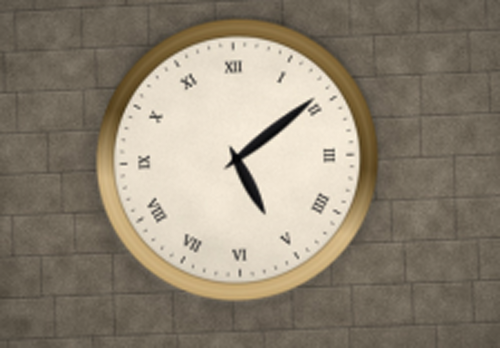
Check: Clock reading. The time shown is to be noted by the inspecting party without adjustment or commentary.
5:09
